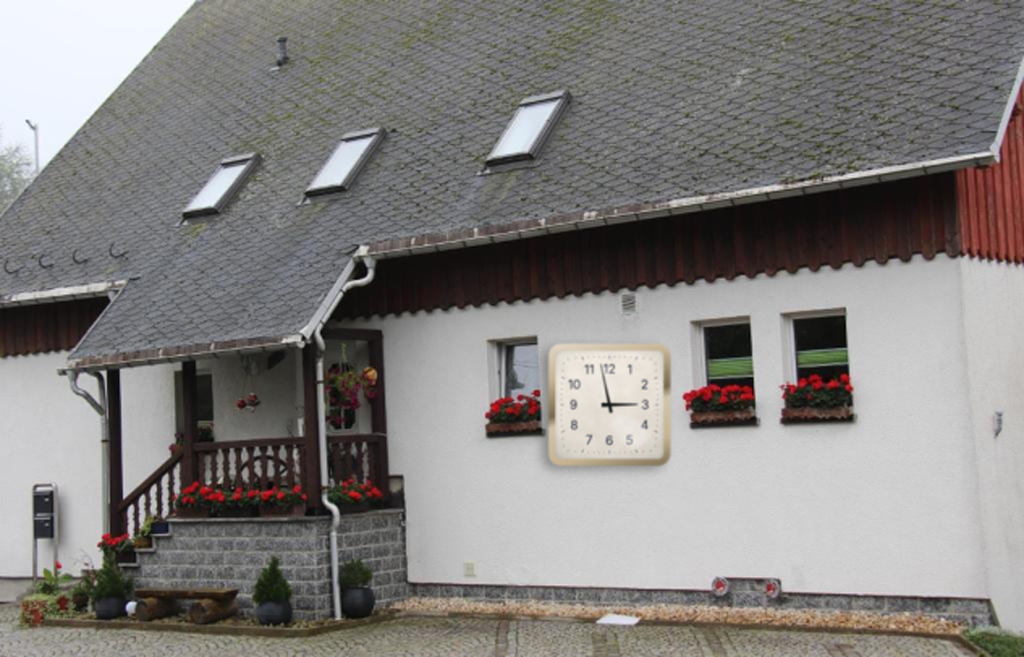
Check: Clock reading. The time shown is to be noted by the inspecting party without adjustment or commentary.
2:58
